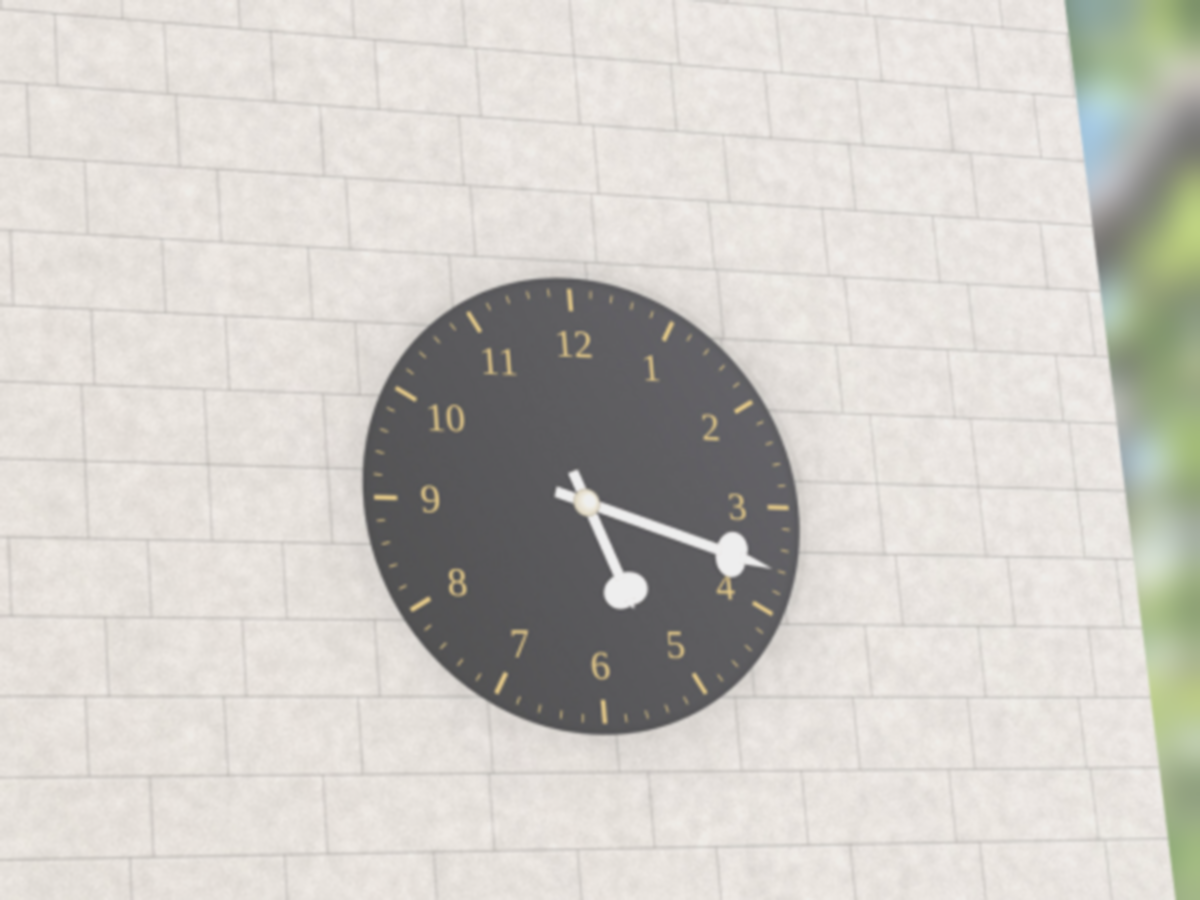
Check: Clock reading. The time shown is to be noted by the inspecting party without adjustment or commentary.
5:18
